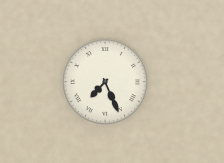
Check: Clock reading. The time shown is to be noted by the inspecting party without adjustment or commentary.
7:26
